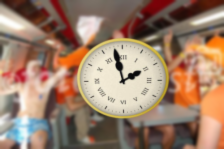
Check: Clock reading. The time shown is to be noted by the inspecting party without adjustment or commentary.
1:58
